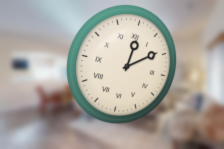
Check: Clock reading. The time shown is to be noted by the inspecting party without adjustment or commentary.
12:09
